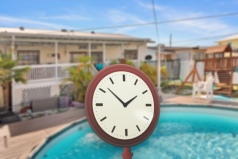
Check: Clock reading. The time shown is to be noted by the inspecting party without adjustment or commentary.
1:52
